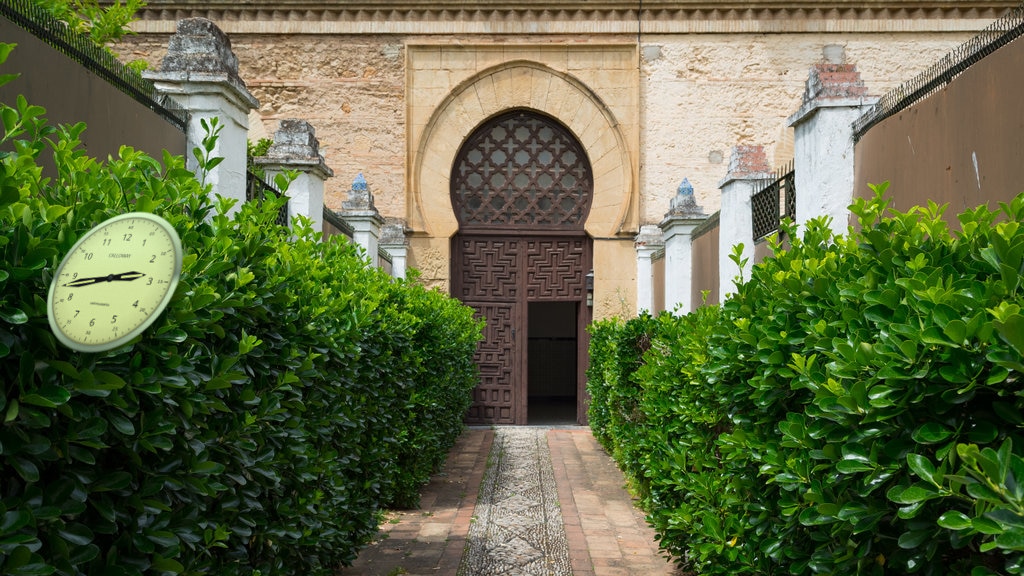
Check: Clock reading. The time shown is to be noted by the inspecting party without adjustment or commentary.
2:43
